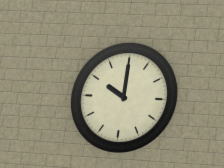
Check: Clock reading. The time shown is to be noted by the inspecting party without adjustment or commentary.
10:00
